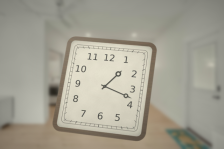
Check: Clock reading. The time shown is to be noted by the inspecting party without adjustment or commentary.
1:18
